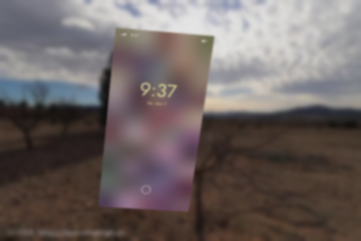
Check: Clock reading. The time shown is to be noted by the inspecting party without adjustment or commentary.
9:37
